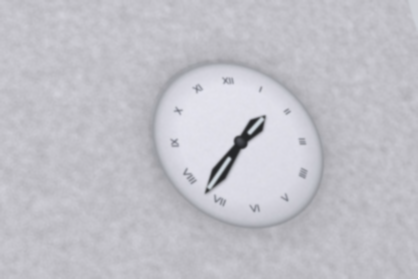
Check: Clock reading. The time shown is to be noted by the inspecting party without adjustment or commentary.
1:37
